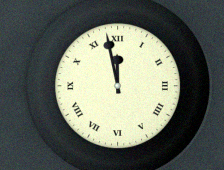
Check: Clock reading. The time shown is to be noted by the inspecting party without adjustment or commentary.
11:58
